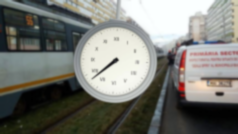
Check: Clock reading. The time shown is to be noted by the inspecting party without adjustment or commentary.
7:38
